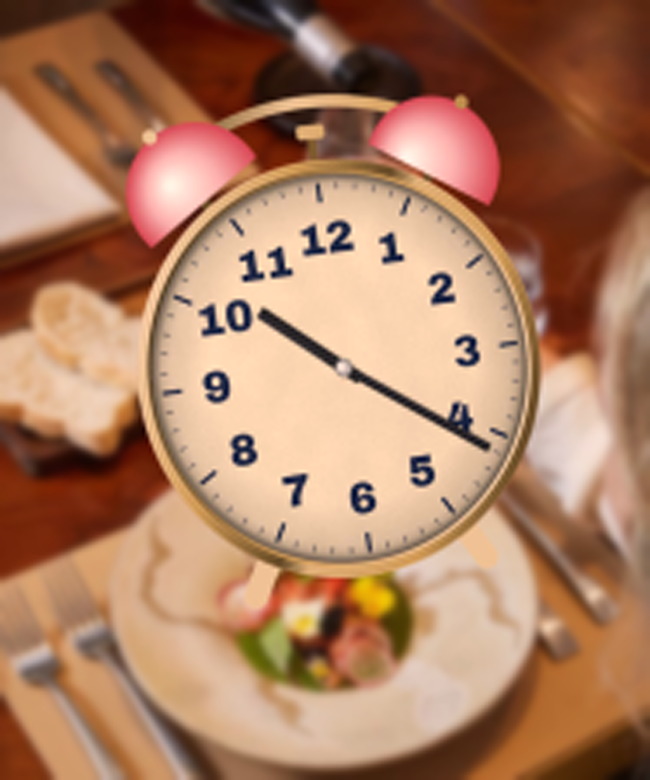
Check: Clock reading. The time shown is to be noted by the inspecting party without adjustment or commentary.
10:21
